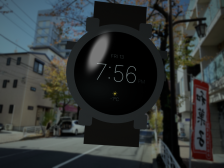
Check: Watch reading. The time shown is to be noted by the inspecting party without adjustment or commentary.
7:56
